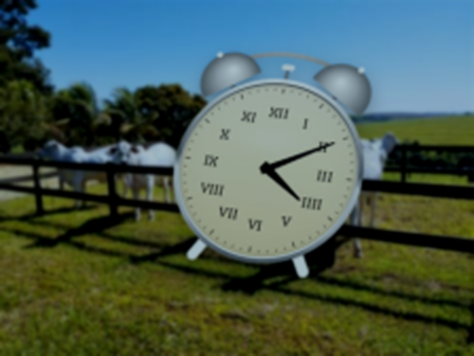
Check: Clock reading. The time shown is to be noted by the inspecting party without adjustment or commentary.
4:10
